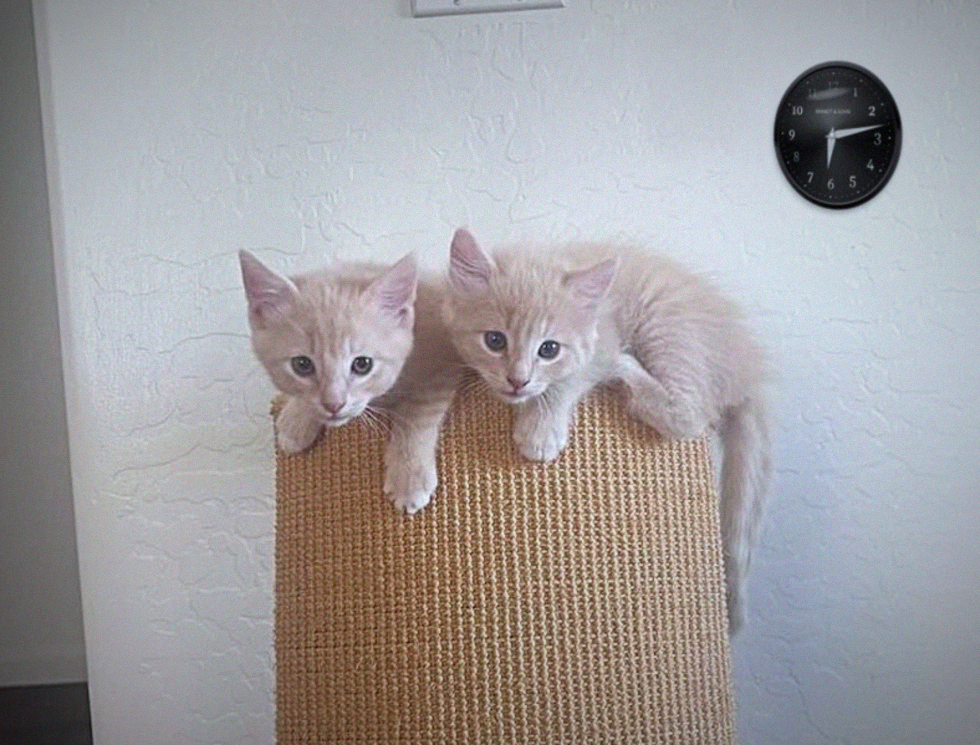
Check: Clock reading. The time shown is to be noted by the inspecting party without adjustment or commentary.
6:13
